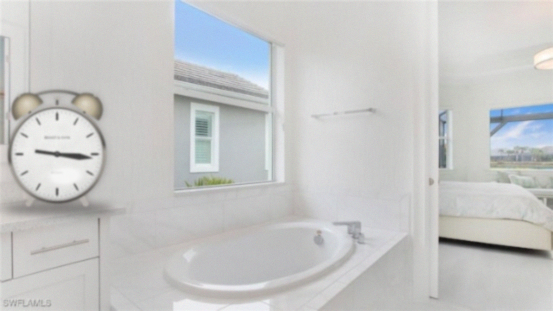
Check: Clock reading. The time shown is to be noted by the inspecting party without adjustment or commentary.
9:16
